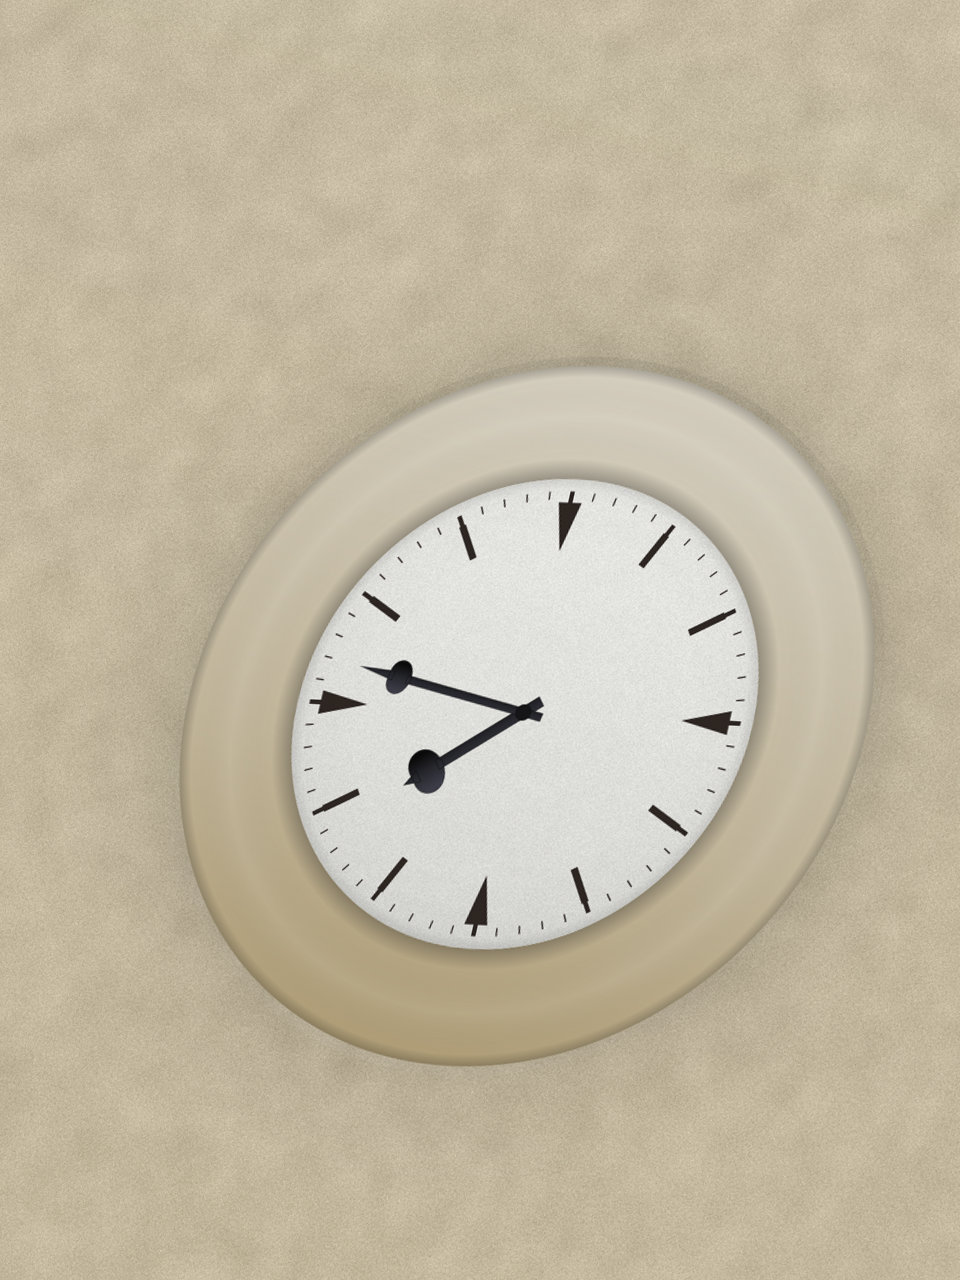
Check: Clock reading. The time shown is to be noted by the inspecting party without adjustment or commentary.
7:47
